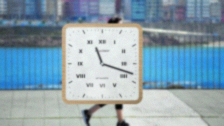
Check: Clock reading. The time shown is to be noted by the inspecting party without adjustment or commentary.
11:18
